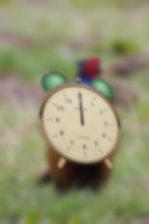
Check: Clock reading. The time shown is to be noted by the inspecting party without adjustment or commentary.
12:00
